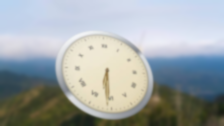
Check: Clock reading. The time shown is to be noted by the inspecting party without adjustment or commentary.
6:31
